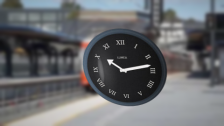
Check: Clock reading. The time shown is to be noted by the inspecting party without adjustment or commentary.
10:13
